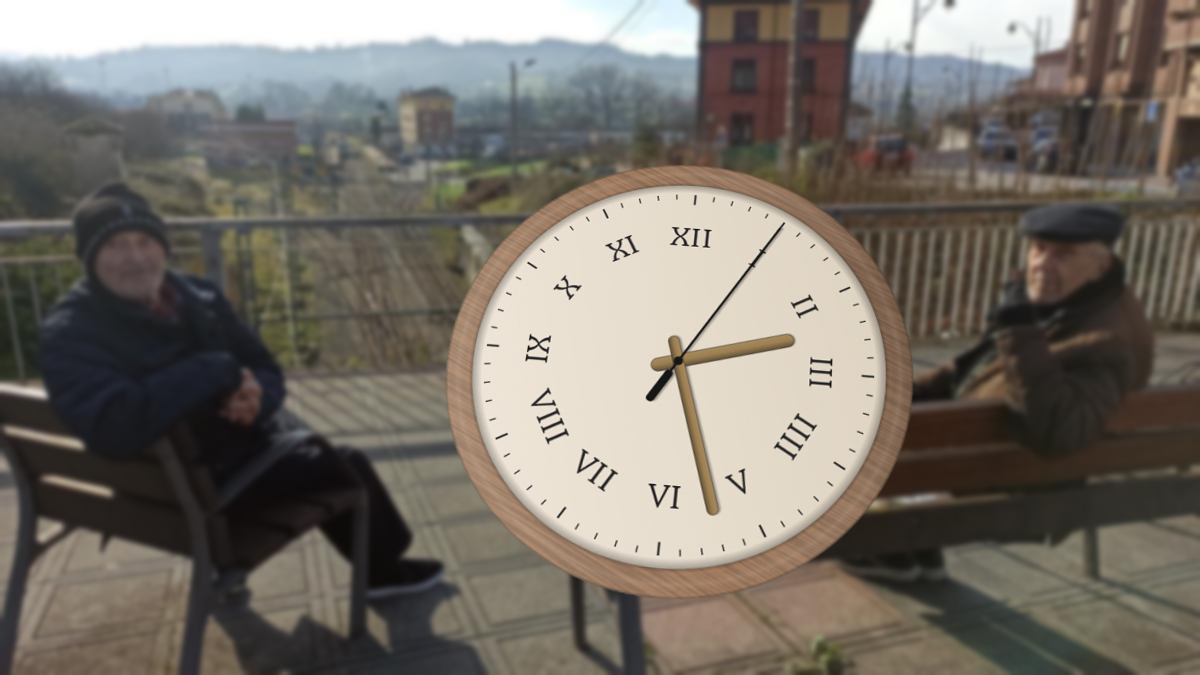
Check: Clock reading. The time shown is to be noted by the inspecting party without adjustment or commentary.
2:27:05
